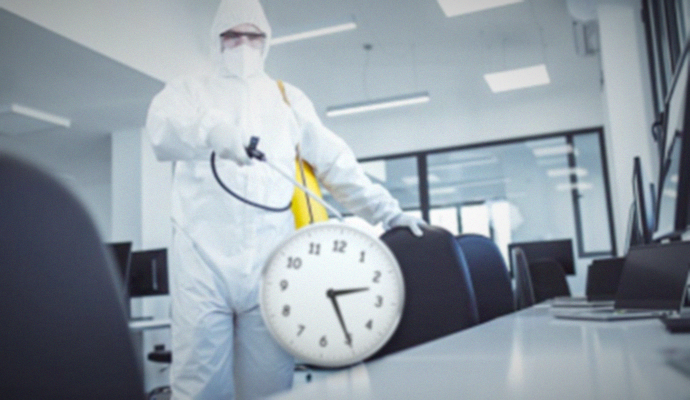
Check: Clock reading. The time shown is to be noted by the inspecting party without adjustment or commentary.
2:25
